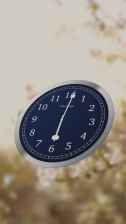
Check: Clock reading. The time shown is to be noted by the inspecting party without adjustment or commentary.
6:01
